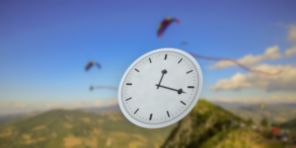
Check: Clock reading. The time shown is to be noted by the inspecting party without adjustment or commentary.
12:17
